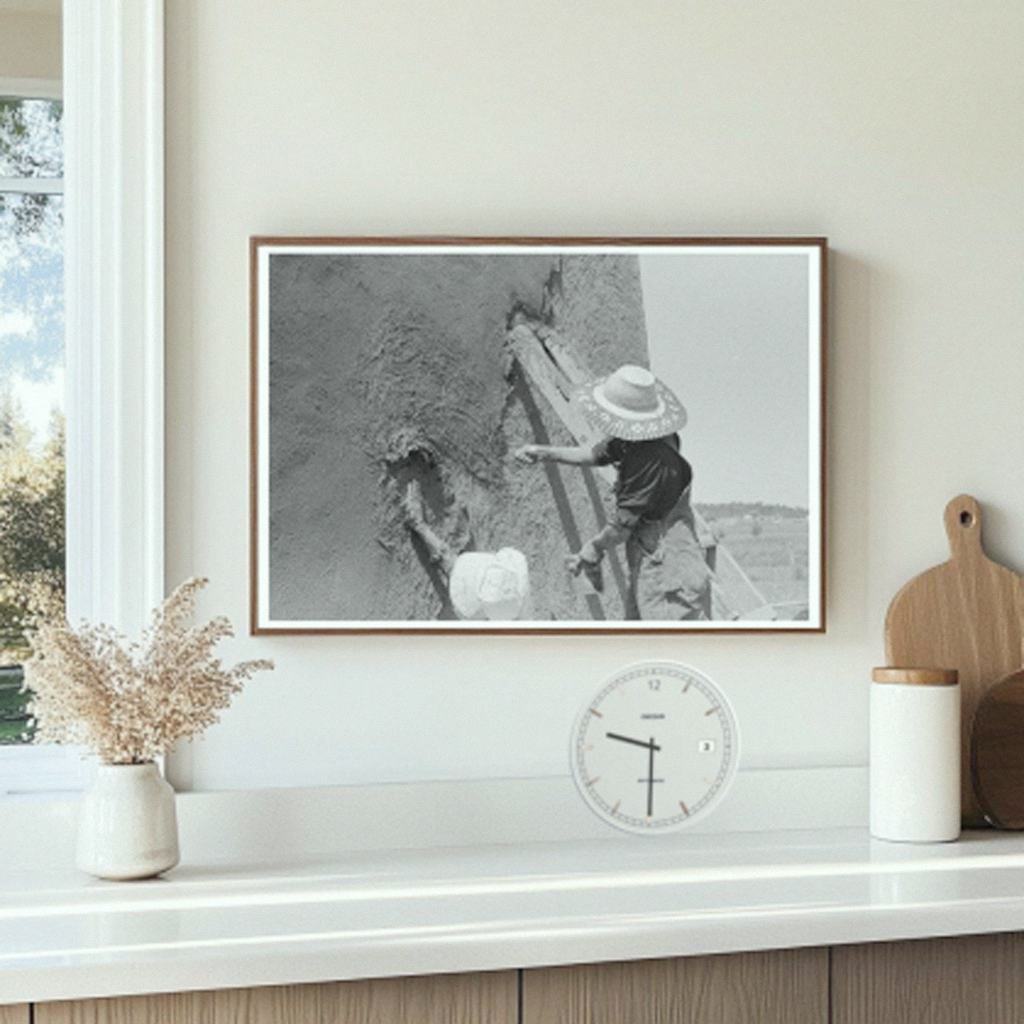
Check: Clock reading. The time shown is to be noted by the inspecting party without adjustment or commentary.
9:30
